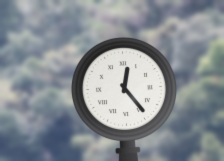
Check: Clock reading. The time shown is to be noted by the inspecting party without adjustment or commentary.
12:24
